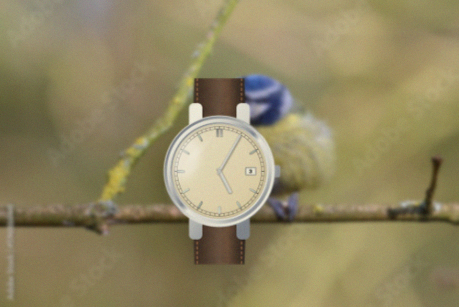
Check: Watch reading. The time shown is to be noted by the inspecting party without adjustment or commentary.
5:05
